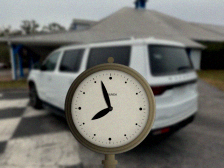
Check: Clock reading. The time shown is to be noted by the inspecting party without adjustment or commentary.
7:57
